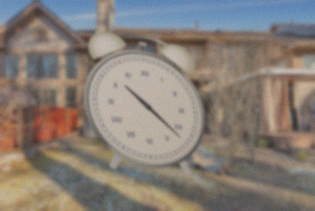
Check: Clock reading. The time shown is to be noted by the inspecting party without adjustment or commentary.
10:22
